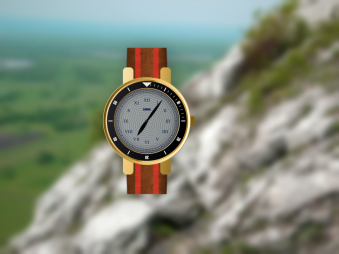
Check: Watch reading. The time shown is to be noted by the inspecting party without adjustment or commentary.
7:06
